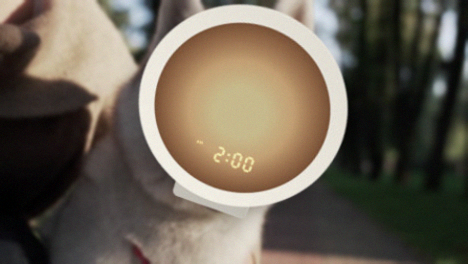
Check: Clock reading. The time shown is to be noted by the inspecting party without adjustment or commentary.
2:00
